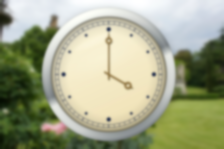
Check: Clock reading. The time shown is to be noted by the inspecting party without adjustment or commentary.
4:00
